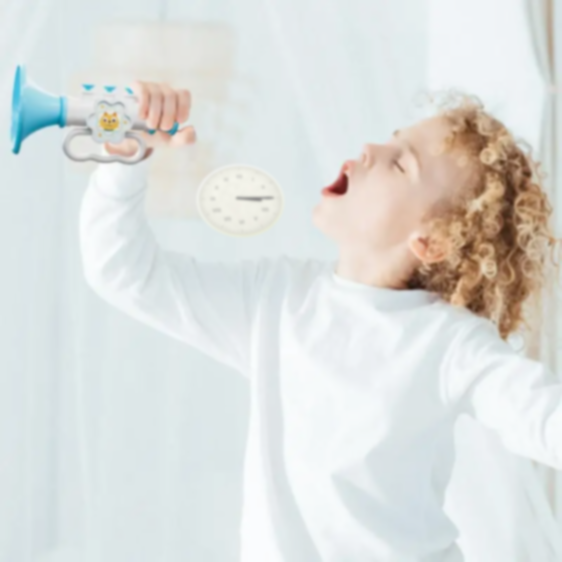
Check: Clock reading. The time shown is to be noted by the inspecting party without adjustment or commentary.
3:15
